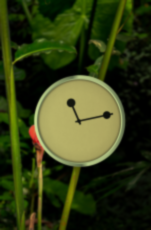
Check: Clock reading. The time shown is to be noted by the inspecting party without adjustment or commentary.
11:13
